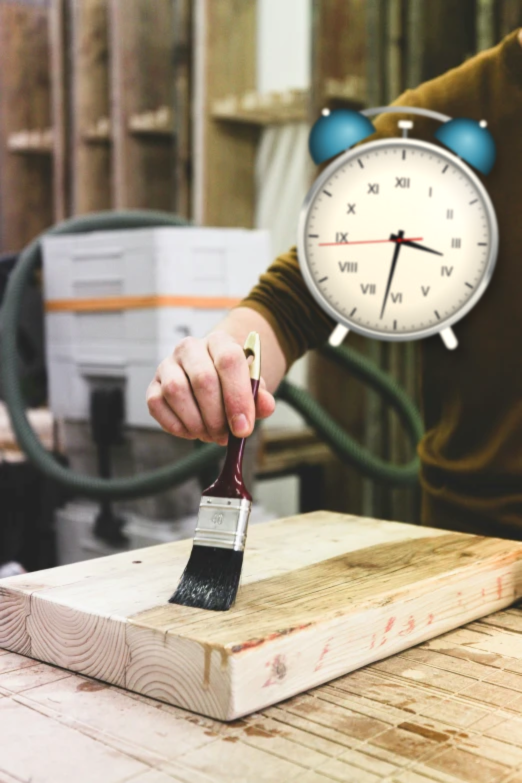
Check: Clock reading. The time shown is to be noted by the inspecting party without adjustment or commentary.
3:31:44
